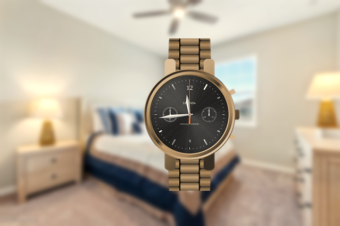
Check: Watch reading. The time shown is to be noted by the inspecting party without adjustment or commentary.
11:44
